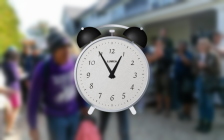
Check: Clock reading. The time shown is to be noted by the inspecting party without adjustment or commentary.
12:55
